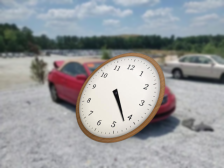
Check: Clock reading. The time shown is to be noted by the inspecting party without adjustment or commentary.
4:22
